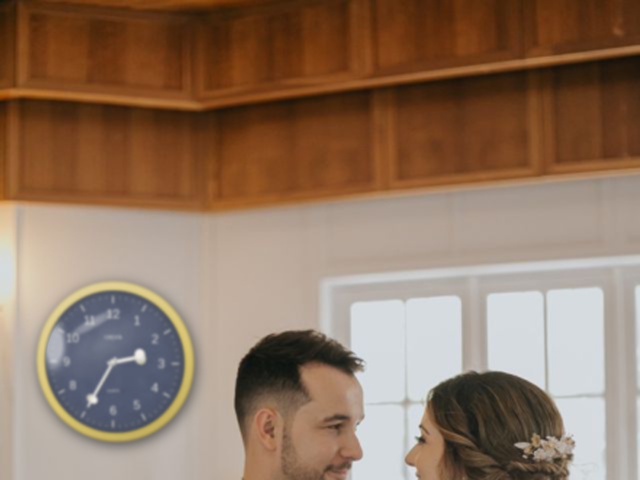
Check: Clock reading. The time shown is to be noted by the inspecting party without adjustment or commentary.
2:35
